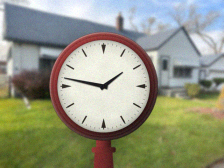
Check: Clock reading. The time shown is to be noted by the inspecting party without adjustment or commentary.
1:47
